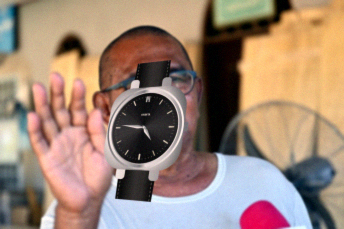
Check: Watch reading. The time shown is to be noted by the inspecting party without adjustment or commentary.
4:46
